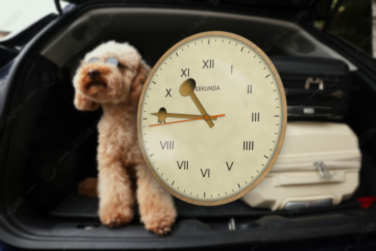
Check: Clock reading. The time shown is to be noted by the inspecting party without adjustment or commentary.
10:45:44
